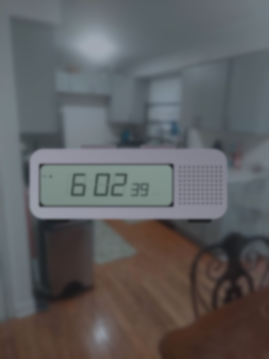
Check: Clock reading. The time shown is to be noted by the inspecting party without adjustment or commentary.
6:02:39
